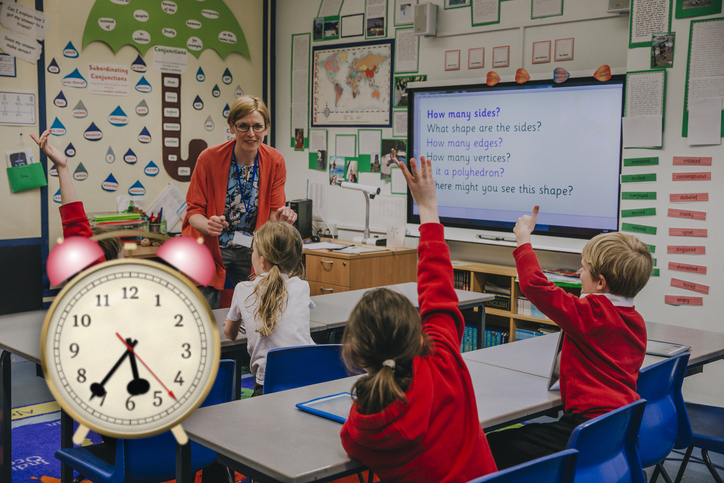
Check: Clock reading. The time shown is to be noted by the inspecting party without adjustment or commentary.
5:36:23
